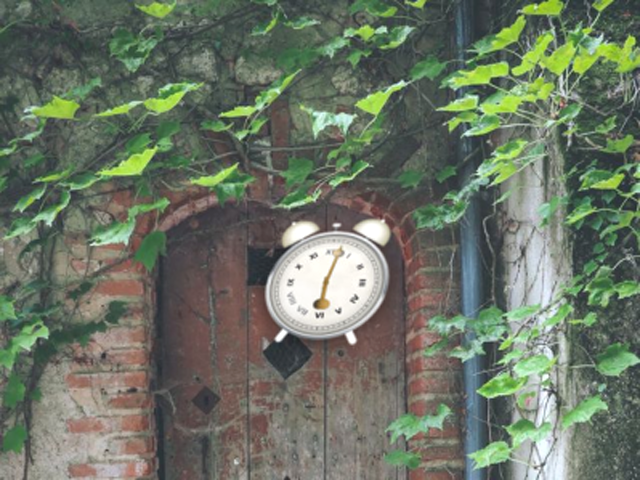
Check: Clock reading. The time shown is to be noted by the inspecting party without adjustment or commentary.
6:02
